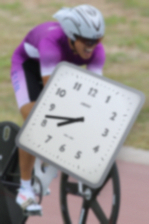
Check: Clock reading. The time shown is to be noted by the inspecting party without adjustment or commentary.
7:42
